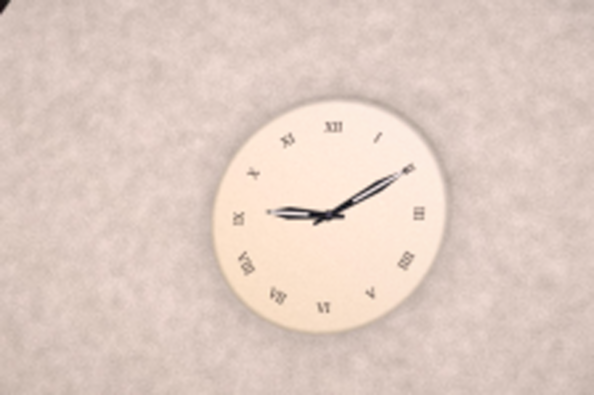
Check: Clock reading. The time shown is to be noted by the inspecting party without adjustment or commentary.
9:10
